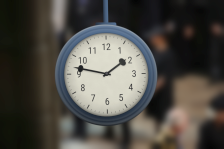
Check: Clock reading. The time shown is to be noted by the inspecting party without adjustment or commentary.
1:47
